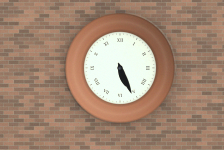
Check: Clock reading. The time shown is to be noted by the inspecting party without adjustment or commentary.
5:26
